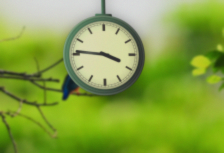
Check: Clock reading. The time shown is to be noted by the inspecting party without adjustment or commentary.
3:46
